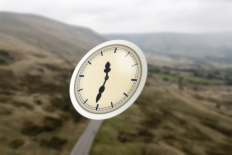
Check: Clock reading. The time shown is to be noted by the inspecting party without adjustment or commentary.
11:31
